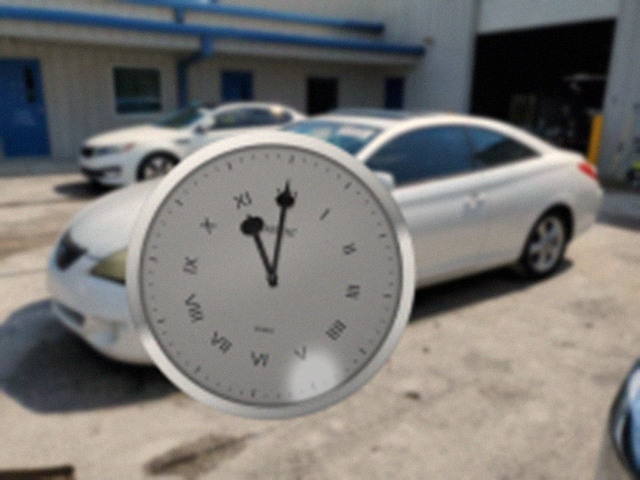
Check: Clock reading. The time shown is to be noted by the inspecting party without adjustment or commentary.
11:00
